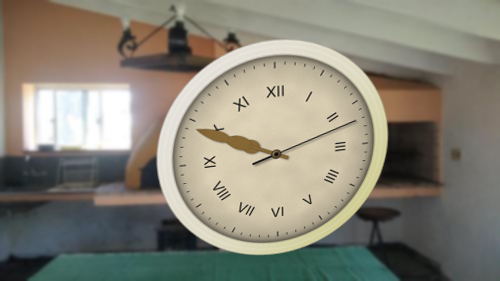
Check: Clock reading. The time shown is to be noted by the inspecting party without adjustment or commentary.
9:49:12
